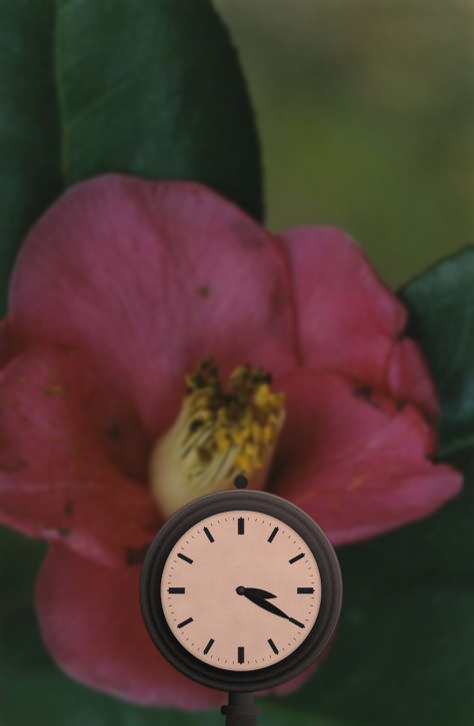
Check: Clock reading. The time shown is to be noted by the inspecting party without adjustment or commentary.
3:20
